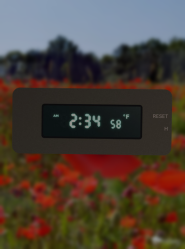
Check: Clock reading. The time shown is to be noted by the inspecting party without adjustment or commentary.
2:34
